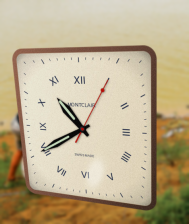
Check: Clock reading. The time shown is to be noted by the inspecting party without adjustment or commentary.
10:40:05
